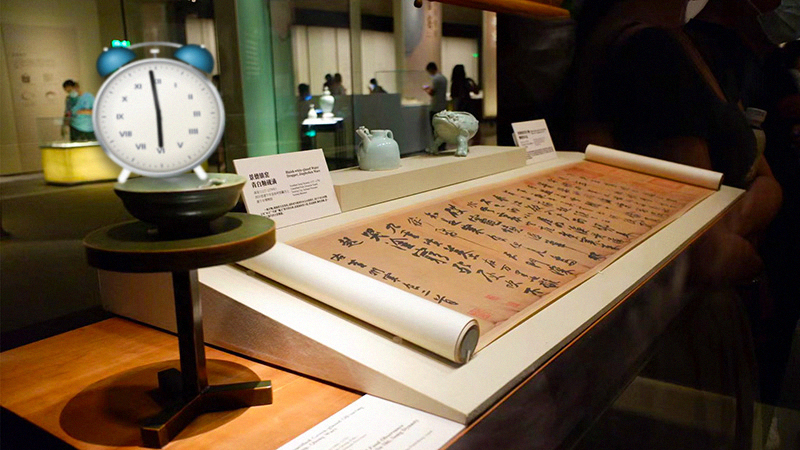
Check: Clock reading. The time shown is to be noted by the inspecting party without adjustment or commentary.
5:59
